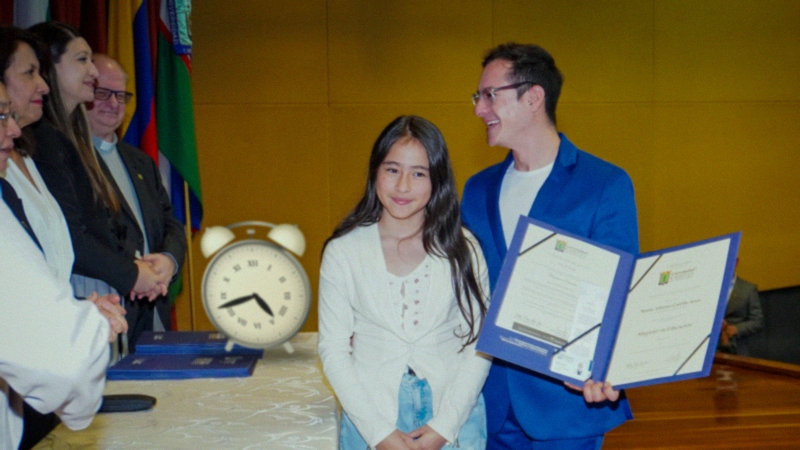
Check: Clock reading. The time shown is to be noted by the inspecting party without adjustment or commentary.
4:42
